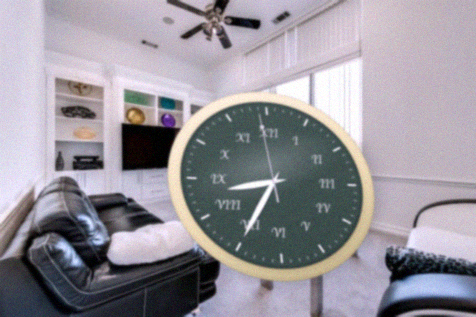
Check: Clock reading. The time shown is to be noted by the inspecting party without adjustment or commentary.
8:34:59
